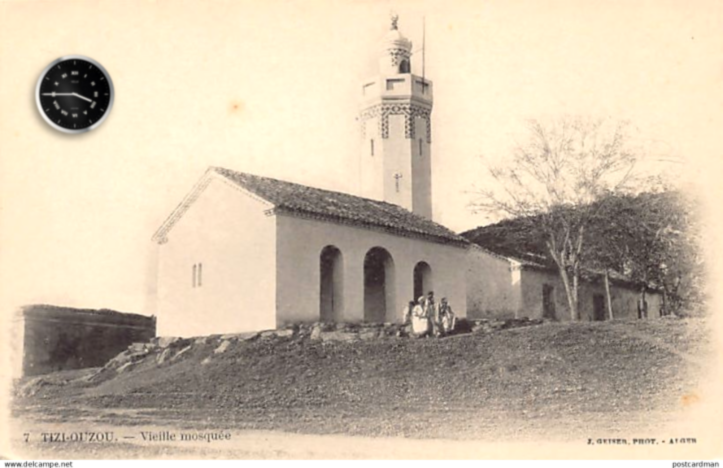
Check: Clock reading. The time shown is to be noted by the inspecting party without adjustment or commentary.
3:45
